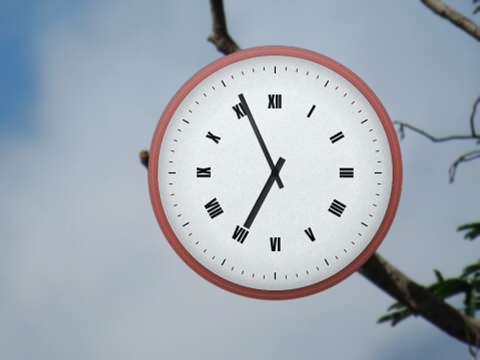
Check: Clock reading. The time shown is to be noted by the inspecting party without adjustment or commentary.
6:56
